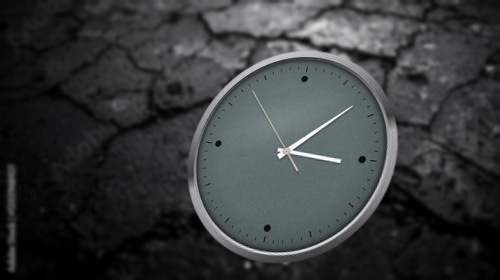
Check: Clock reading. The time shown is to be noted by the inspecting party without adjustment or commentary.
3:07:53
